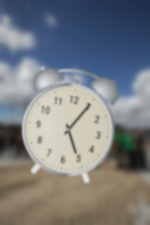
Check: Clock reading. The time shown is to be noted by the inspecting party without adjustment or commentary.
5:05
